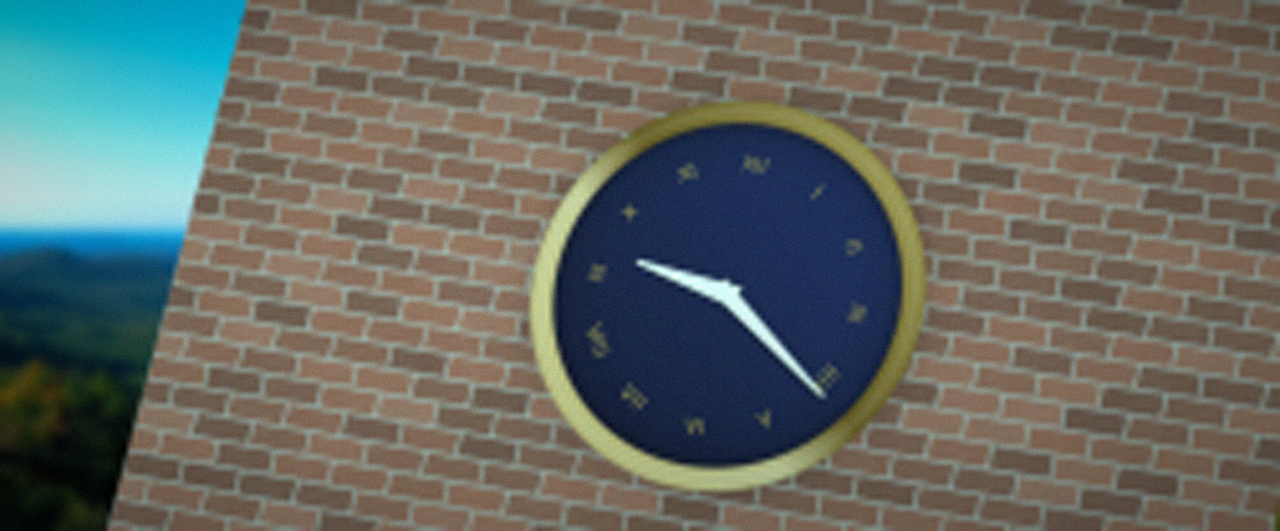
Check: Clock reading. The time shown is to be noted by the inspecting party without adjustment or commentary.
9:21
